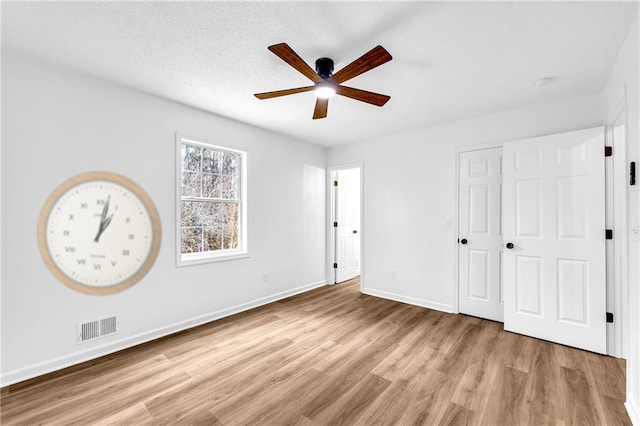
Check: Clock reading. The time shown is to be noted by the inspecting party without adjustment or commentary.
1:02
